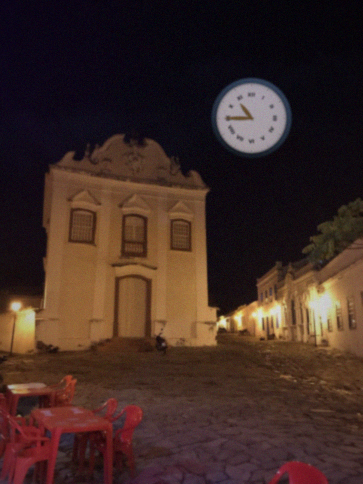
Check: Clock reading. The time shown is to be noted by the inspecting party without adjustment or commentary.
10:45
